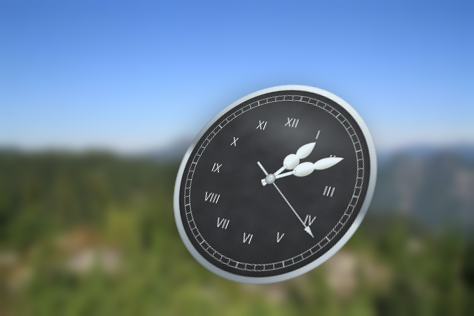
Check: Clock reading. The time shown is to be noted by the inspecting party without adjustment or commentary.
1:10:21
